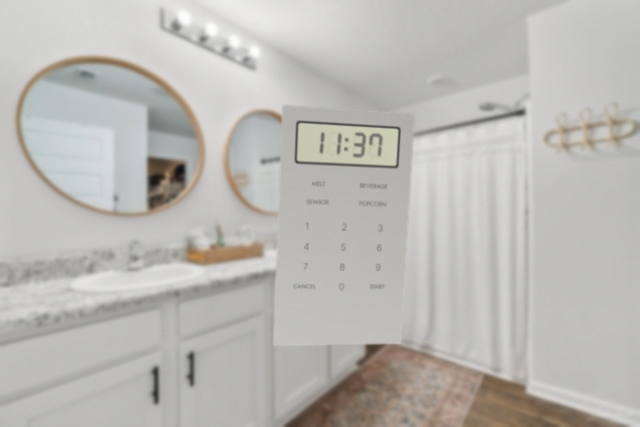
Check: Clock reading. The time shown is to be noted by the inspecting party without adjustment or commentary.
11:37
